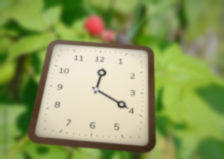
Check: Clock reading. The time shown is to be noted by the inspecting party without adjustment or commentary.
12:20
